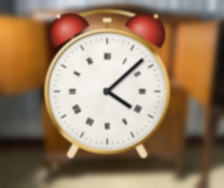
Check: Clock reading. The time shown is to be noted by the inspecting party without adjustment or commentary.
4:08
